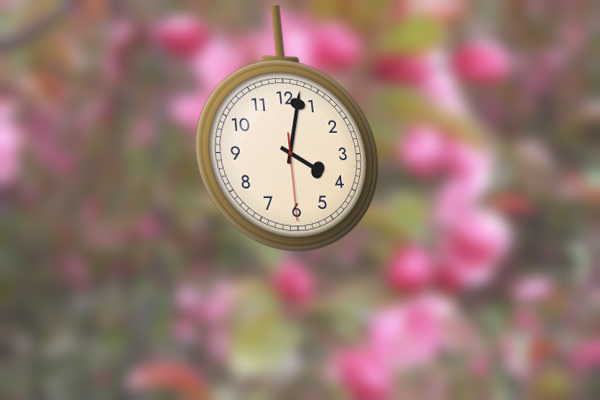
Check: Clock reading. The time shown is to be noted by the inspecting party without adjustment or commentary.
4:02:30
